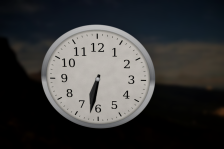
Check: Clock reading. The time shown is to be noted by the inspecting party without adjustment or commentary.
6:32
